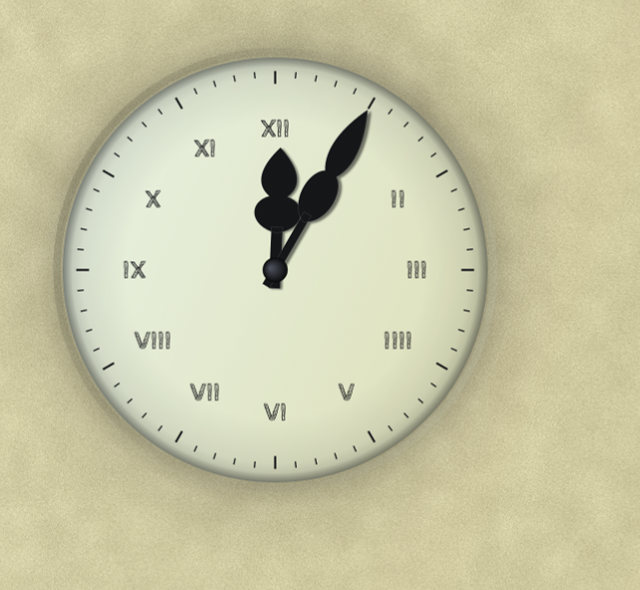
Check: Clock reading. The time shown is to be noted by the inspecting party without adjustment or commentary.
12:05
